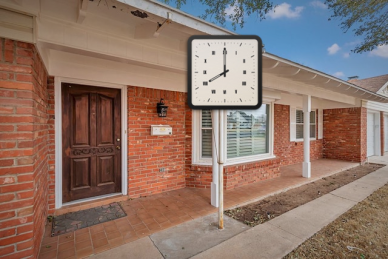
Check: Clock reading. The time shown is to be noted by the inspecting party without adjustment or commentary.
8:00
